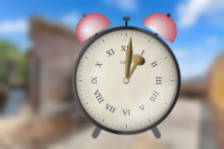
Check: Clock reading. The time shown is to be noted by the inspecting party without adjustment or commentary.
1:01
